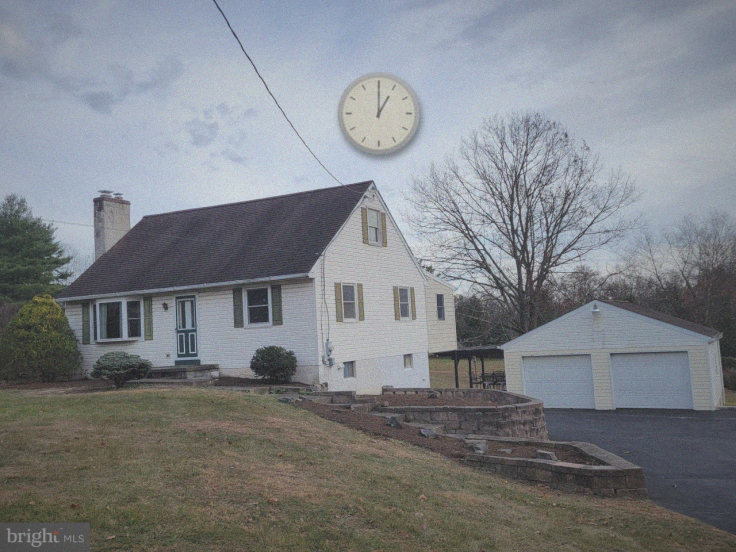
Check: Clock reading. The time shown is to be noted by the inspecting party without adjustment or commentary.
1:00
